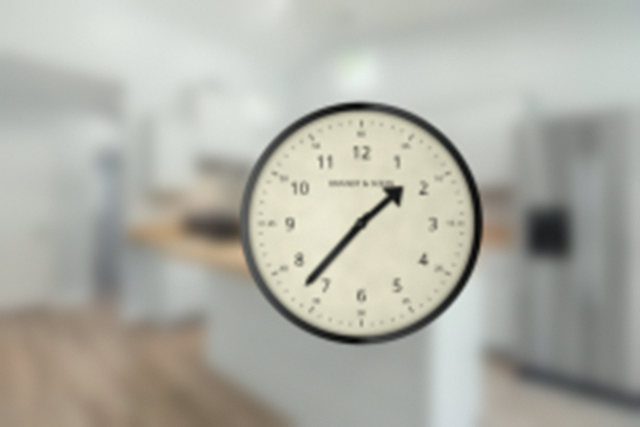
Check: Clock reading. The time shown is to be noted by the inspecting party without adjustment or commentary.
1:37
